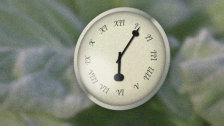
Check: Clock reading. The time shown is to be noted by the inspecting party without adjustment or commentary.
6:06
